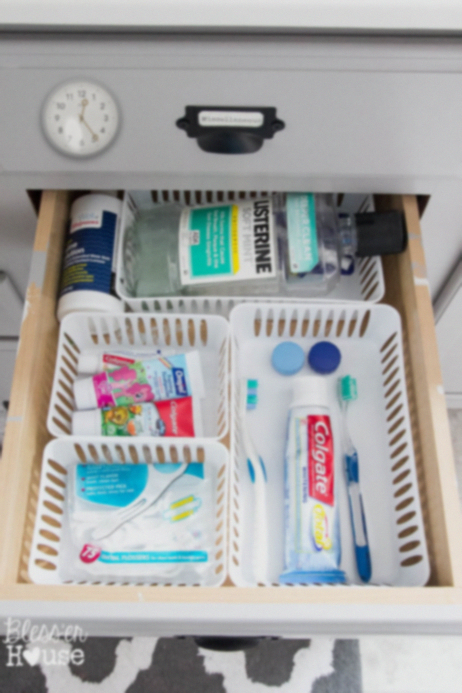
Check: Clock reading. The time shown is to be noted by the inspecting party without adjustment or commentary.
12:24
